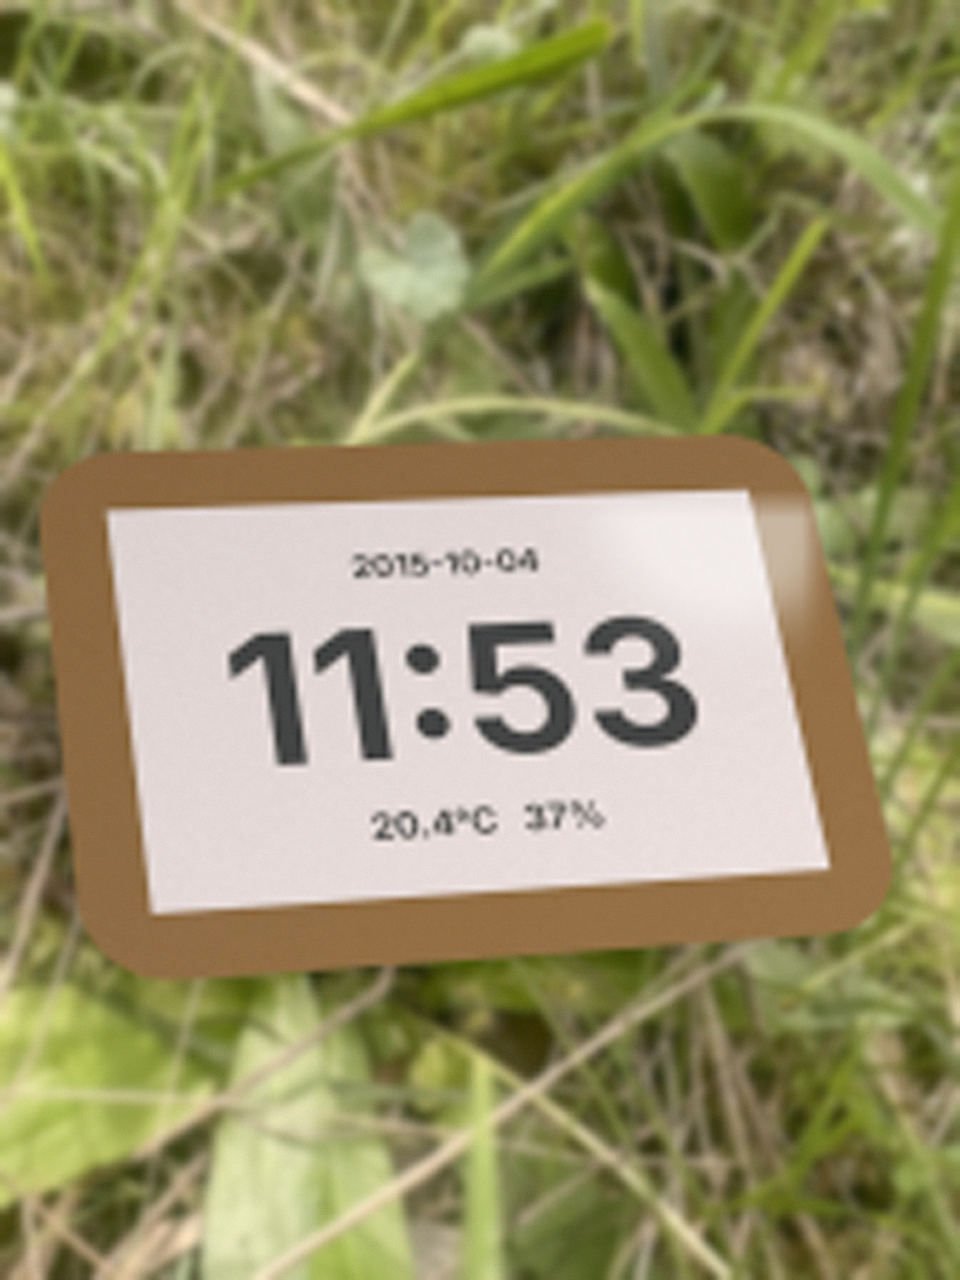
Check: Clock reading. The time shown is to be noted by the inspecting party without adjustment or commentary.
11:53
